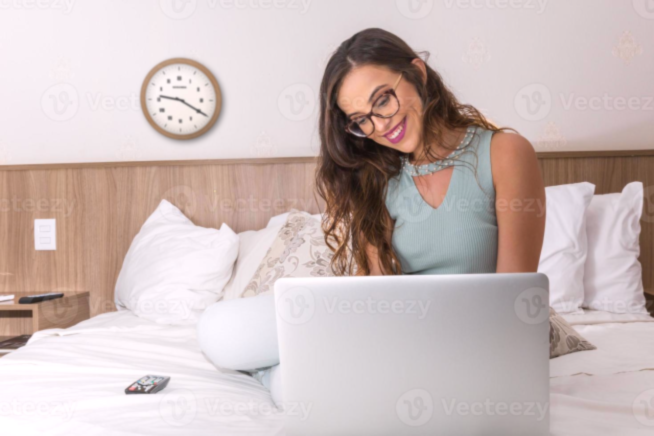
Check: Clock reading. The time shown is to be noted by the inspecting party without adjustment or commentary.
9:20
